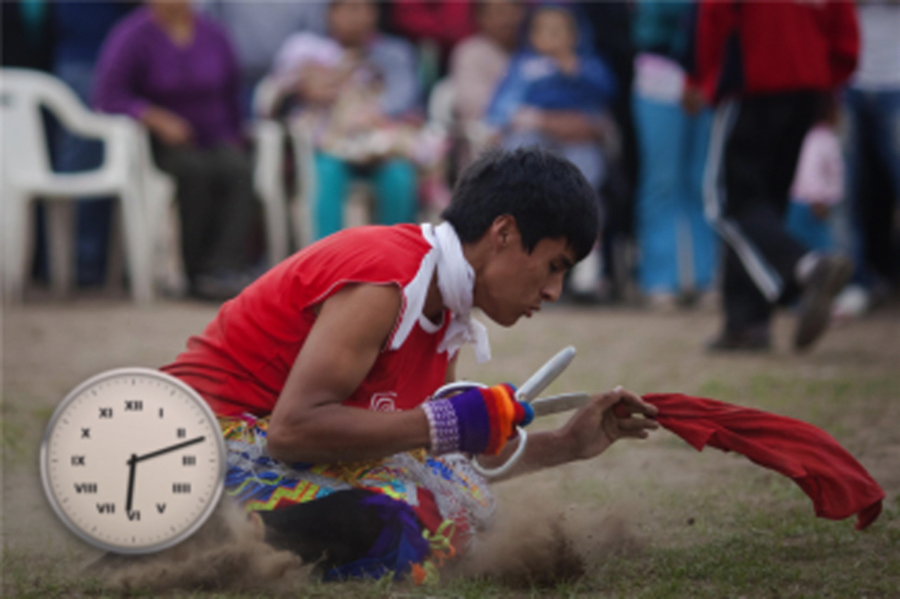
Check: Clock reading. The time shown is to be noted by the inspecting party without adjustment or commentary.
6:12
